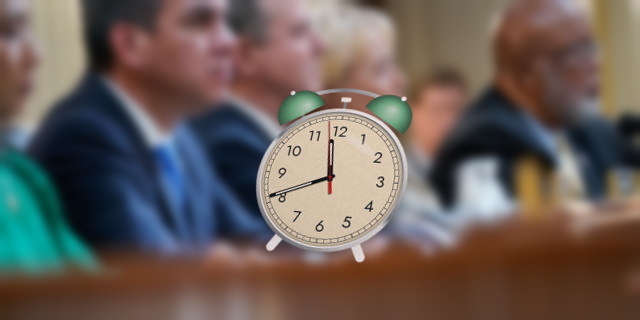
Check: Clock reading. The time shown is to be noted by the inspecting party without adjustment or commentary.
11:40:58
